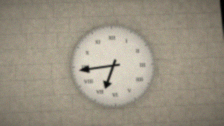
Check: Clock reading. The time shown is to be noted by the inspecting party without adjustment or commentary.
6:44
